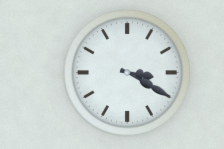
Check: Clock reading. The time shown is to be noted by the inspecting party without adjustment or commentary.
3:20
